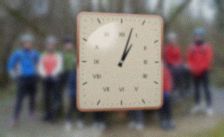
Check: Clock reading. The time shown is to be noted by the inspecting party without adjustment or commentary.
1:03
